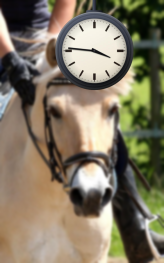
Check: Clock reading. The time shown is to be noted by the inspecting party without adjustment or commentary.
3:46
